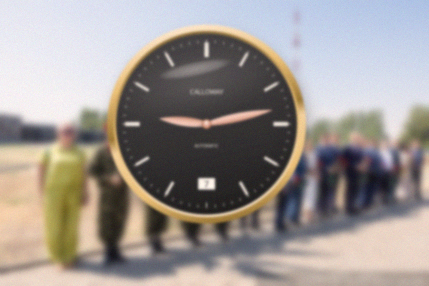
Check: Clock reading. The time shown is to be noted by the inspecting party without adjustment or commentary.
9:13
